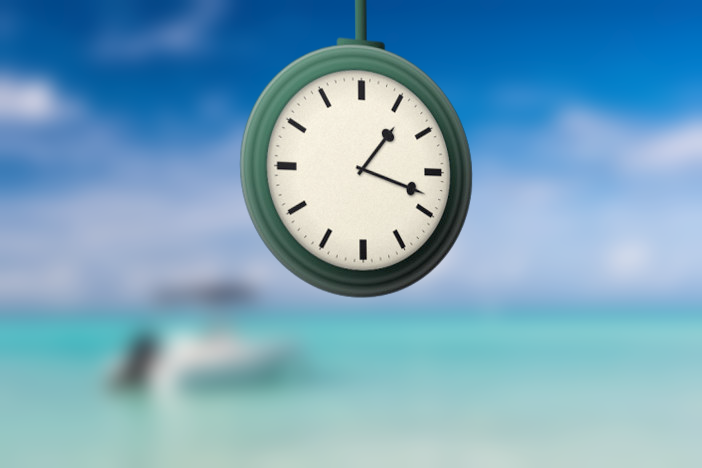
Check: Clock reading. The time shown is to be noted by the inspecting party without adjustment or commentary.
1:18
